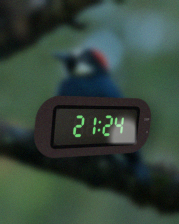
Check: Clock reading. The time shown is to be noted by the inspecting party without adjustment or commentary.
21:24
